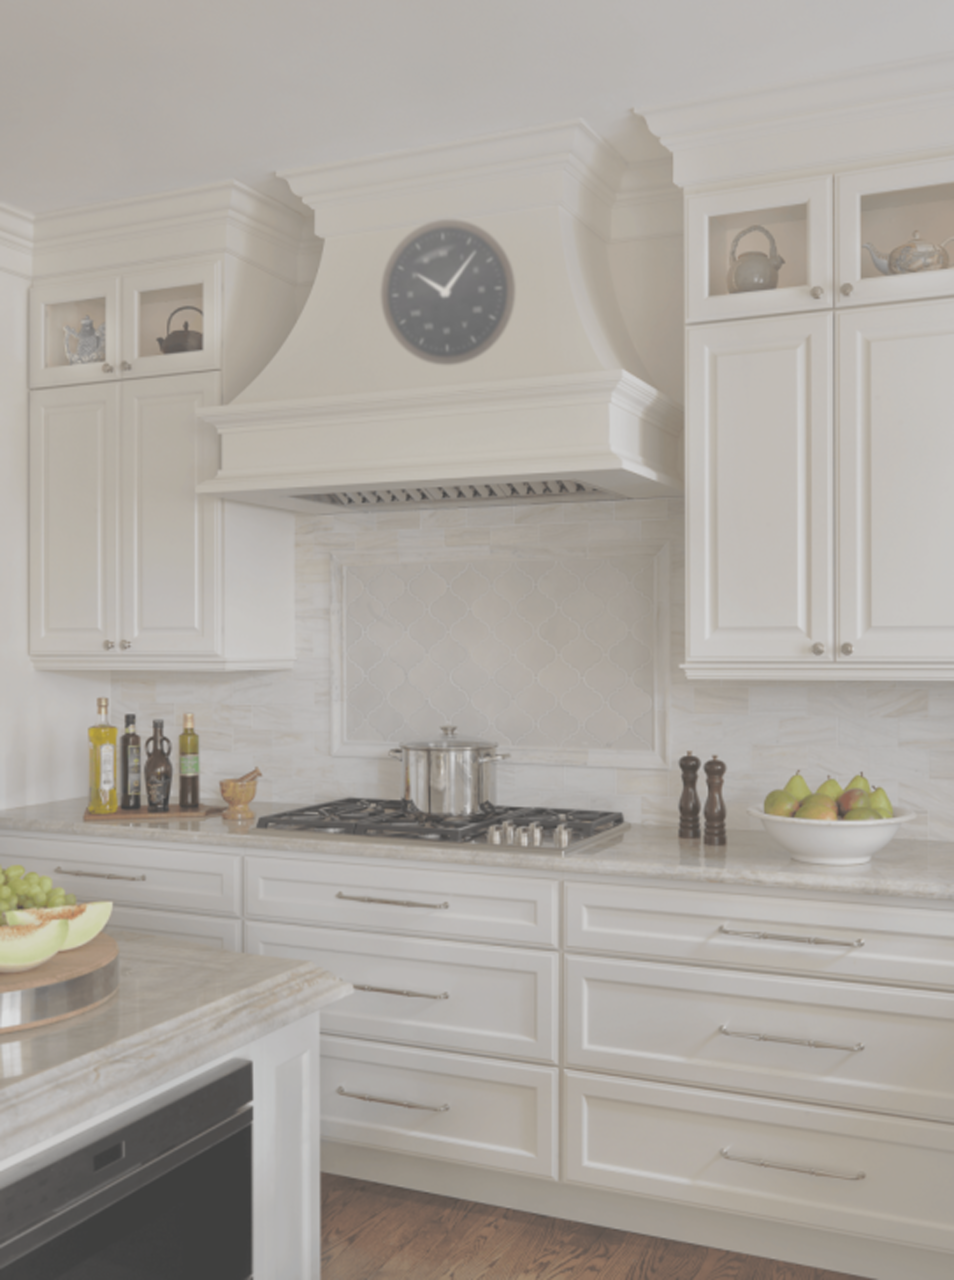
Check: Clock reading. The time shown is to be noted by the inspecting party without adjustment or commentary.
10:07
